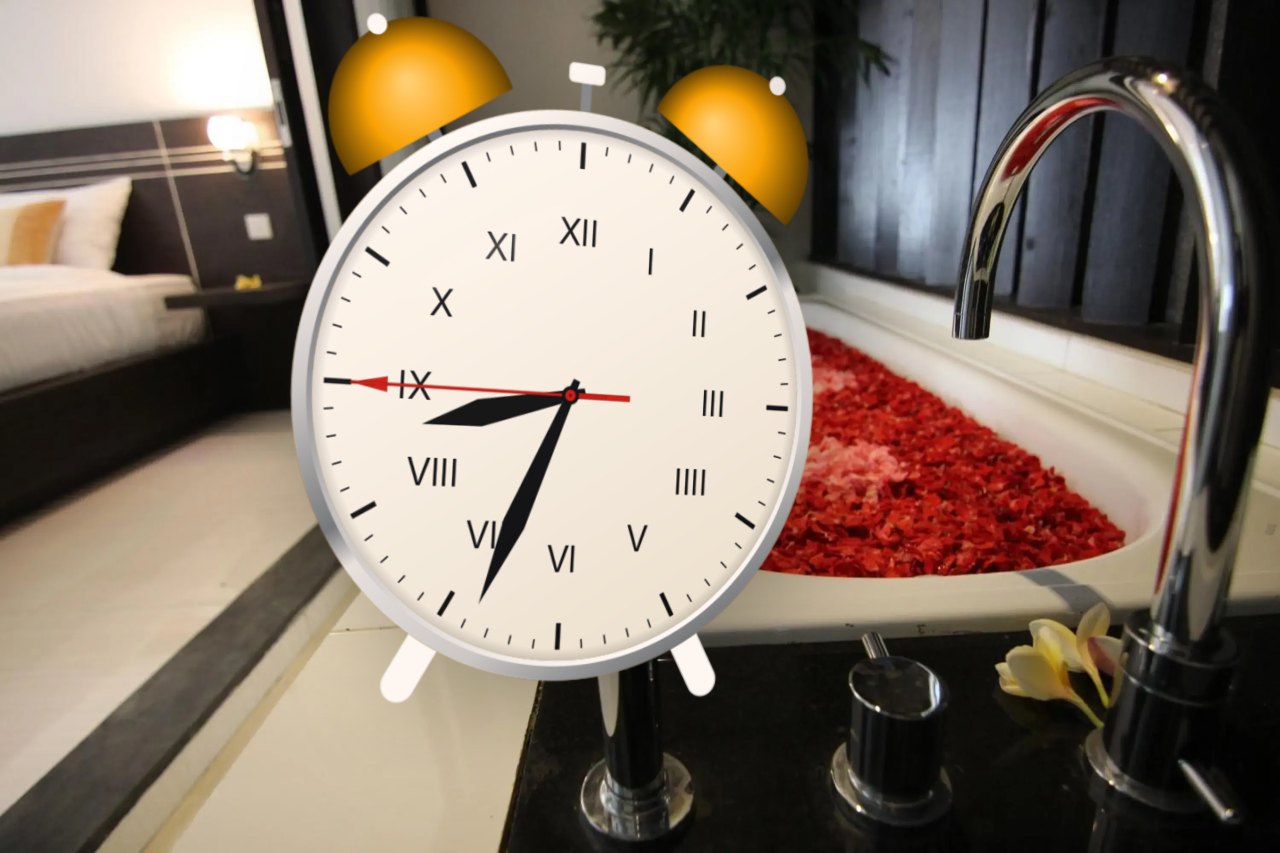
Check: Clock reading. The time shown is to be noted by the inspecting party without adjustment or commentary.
8:33:45
